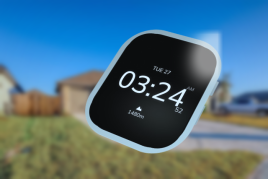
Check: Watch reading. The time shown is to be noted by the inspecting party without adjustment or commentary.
3:24
